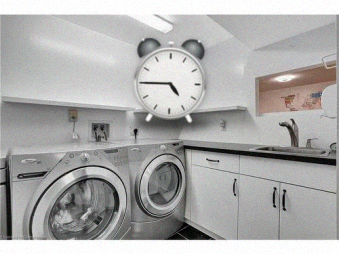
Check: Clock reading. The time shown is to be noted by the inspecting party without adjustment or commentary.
4:45
